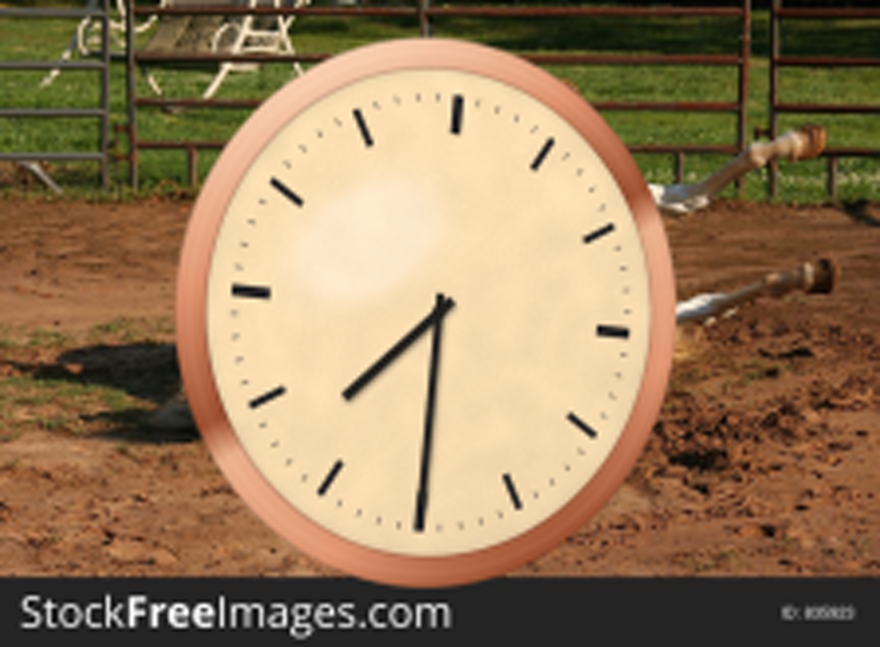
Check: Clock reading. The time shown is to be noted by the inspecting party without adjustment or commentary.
7:30
